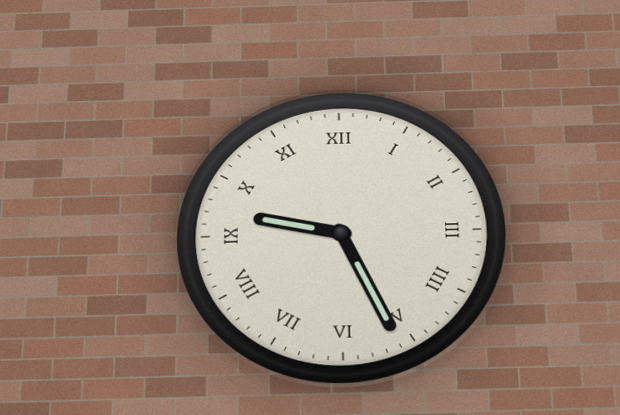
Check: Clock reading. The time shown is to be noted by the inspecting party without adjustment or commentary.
9:26
